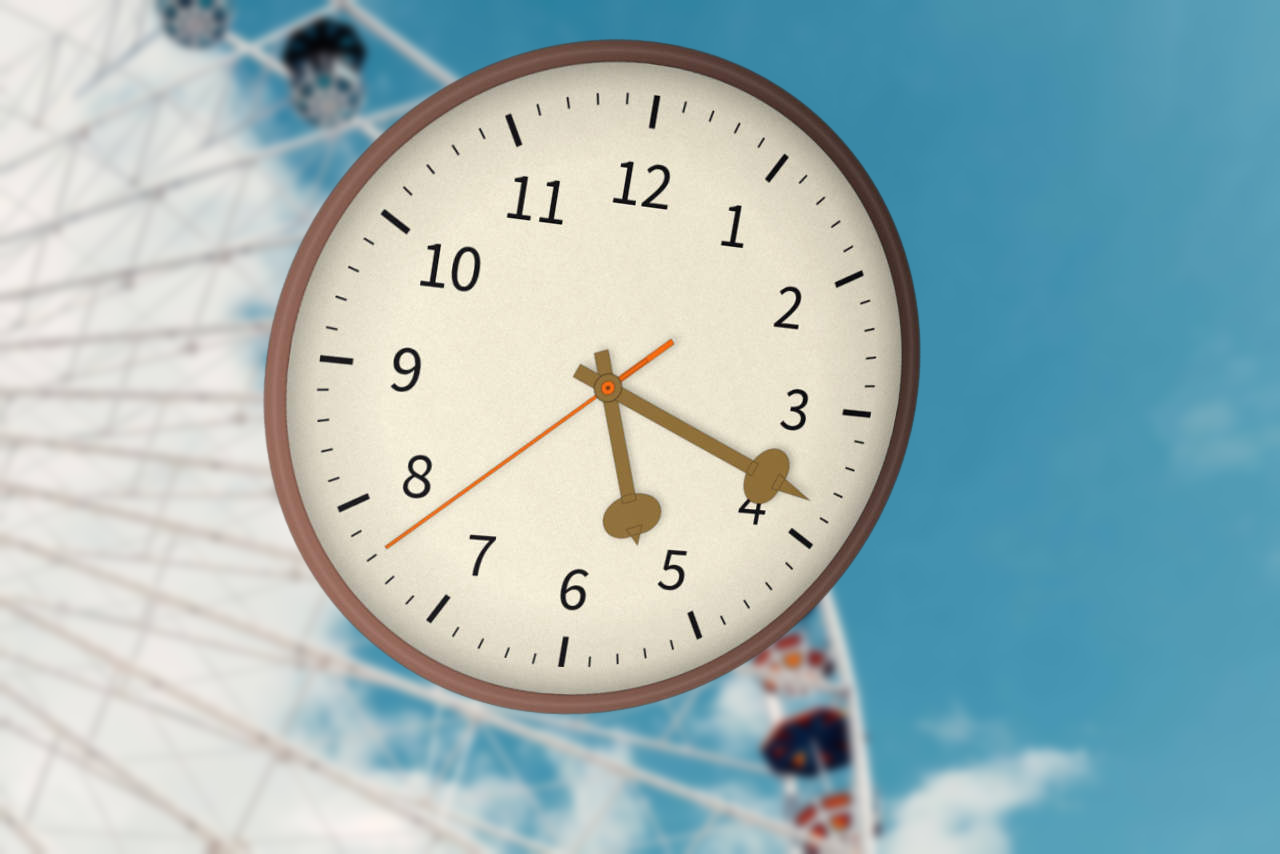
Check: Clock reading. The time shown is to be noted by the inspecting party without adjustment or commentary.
5:18:38
